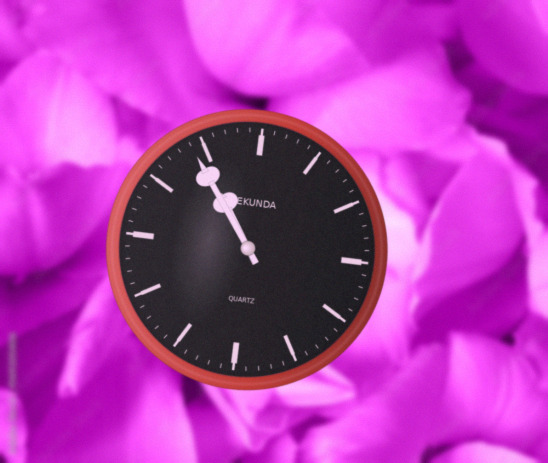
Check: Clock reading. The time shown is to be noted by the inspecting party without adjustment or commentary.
10:54
